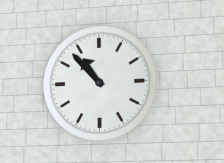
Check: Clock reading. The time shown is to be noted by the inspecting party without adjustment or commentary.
10:53
